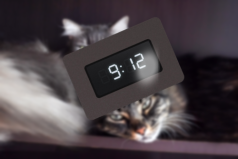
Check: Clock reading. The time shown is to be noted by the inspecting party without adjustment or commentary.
9:12
